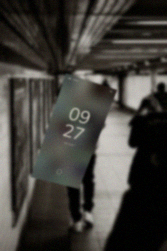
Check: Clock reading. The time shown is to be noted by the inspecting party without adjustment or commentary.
9:27
